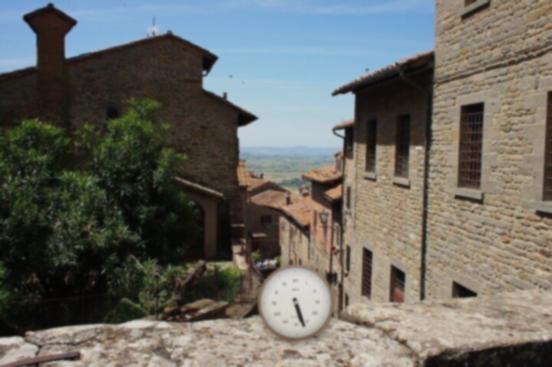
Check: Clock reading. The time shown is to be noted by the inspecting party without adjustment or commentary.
5:27
